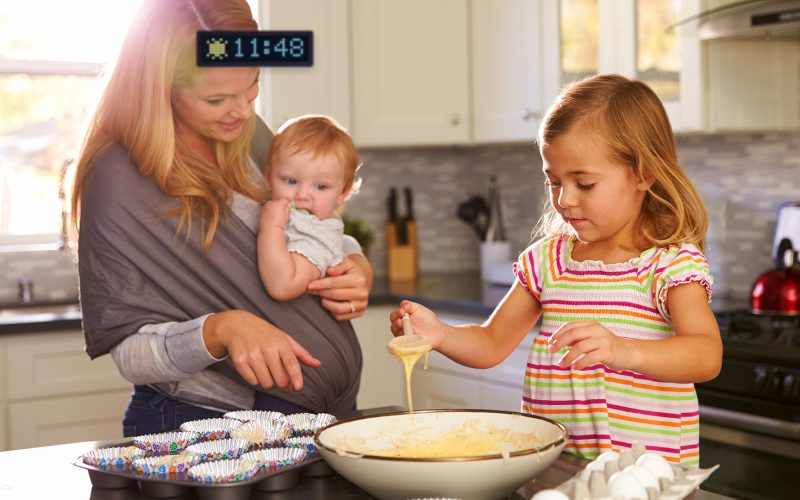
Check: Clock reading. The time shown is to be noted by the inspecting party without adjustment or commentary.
11:48
